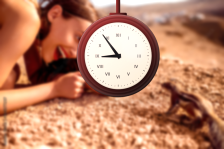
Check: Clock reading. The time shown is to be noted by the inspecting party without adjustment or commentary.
8:54
